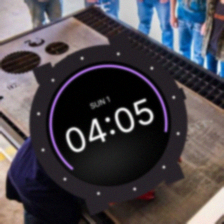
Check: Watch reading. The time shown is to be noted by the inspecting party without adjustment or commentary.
4:05
